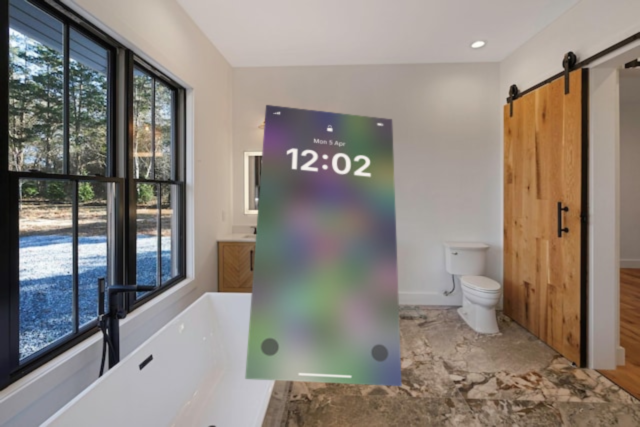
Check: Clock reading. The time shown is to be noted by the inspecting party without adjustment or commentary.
12:02
